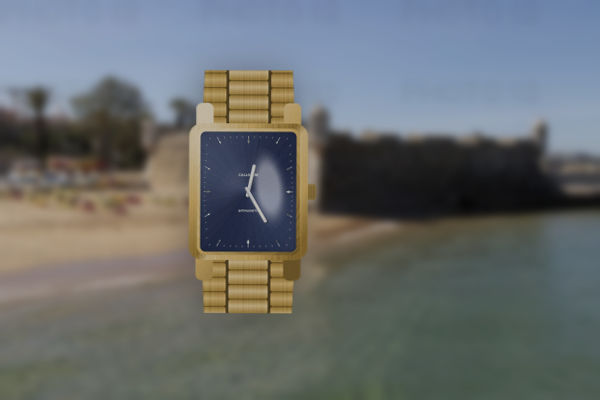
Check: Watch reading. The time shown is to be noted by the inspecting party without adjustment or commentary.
12:25
